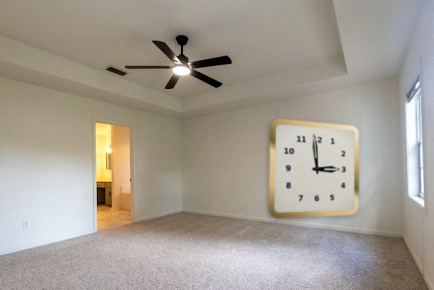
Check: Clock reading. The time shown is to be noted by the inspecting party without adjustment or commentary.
2:59
